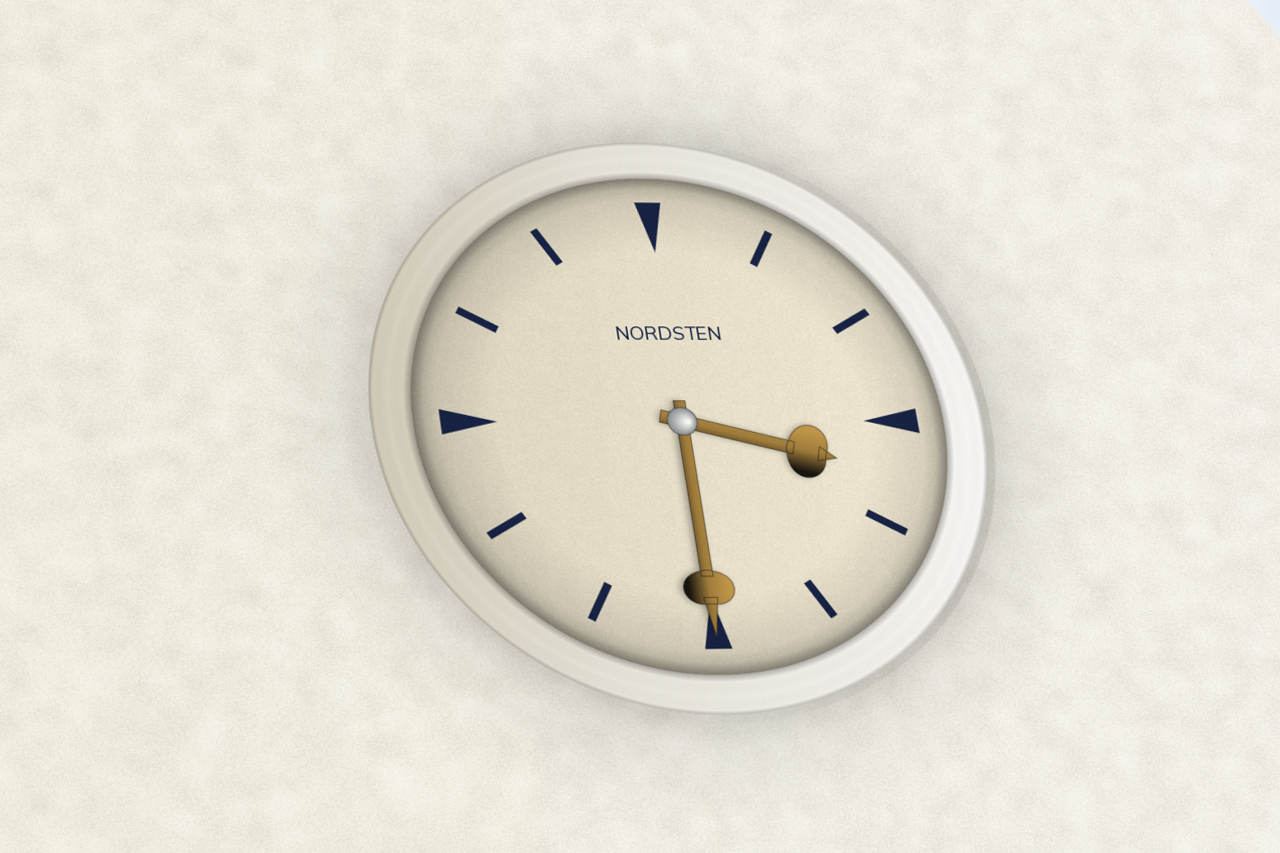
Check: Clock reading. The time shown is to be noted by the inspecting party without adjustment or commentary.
3:30
